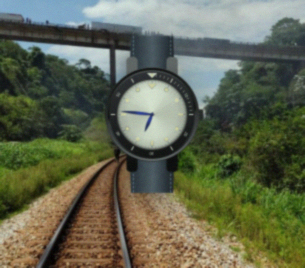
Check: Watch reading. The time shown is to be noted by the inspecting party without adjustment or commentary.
6:46
